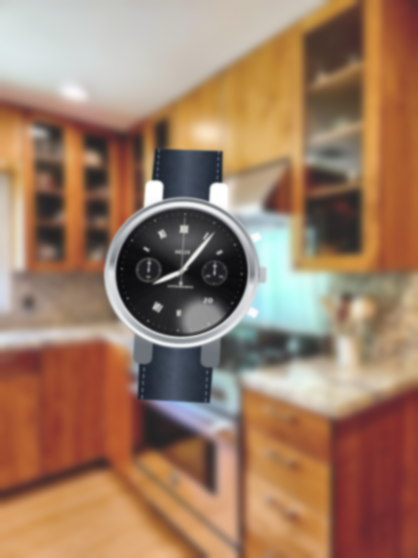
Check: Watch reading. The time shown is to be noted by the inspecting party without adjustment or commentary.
8:06
